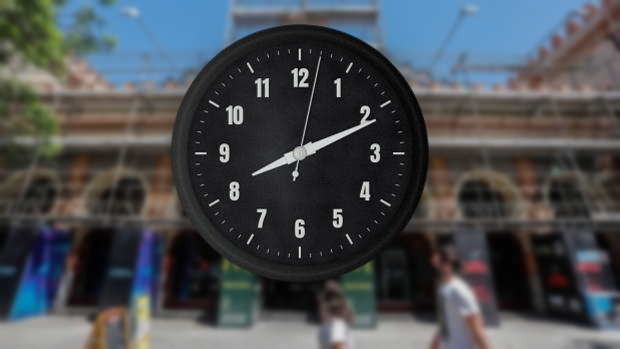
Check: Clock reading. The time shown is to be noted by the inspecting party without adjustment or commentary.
8:11:02
